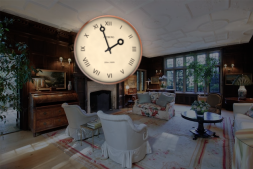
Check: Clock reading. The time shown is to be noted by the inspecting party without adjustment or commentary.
1:57
